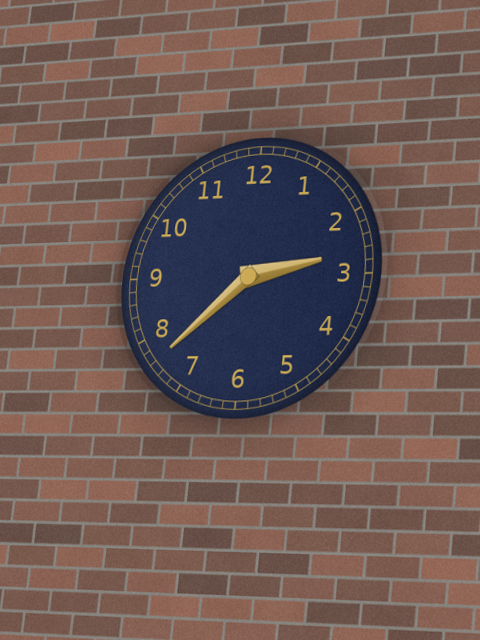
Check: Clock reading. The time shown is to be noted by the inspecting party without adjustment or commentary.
2:38
